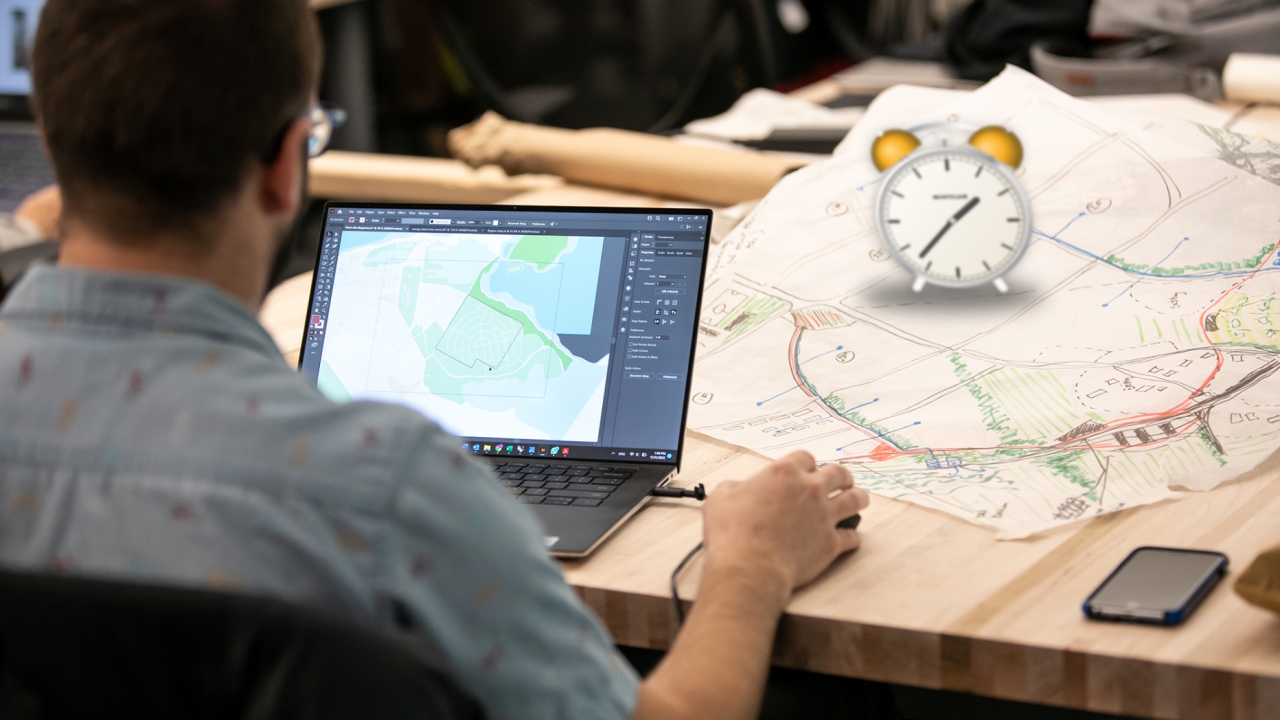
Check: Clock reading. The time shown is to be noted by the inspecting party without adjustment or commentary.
1:37
